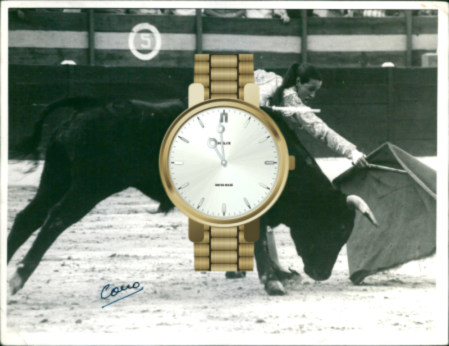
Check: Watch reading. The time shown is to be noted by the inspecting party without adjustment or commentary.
10:59
